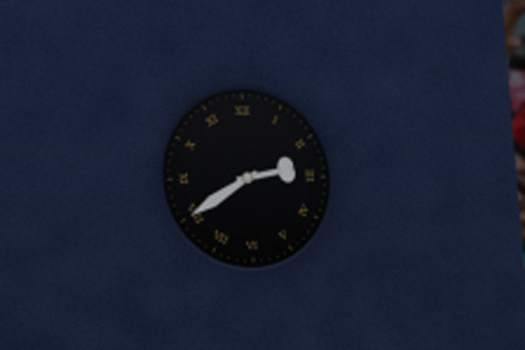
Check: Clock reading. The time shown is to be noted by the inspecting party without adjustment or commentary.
2:40
